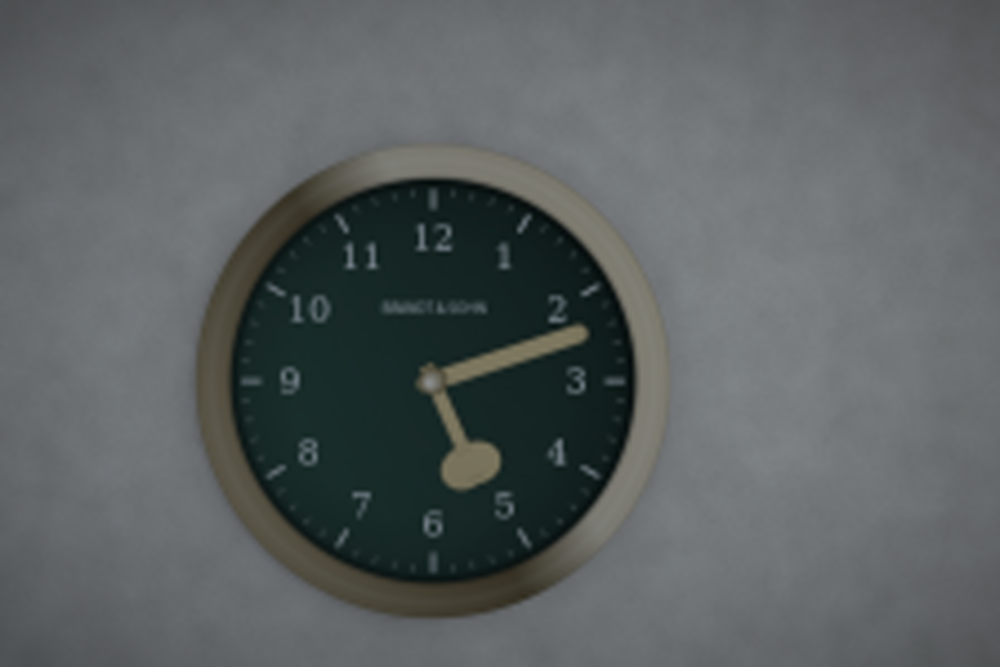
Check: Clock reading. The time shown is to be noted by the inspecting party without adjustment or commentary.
5:12
